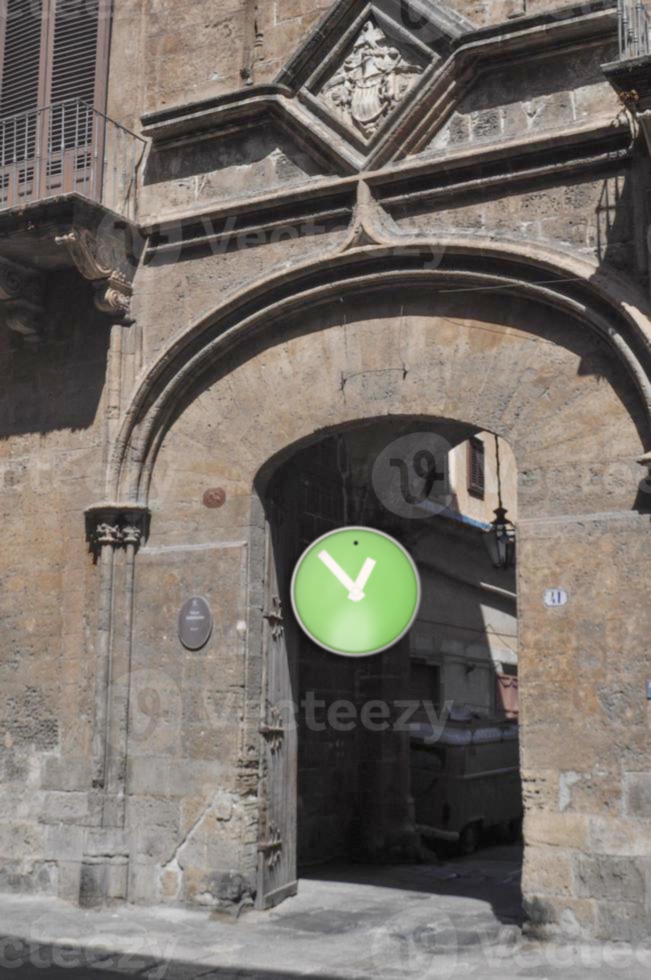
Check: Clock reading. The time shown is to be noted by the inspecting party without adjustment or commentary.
12:53
